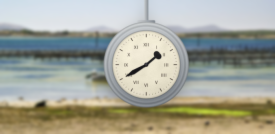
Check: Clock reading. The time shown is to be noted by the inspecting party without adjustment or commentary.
1:40
